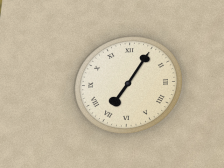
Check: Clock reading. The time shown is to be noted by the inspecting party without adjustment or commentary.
7:05
